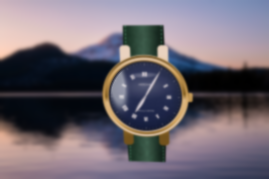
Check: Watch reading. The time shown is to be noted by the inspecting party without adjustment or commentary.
7:05
